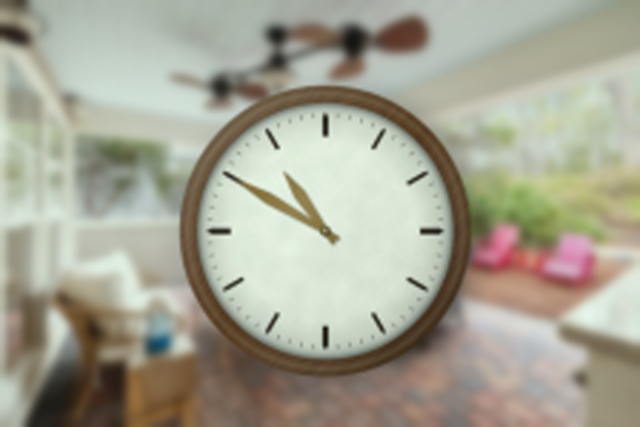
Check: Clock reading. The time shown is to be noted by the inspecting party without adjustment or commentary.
10:50
